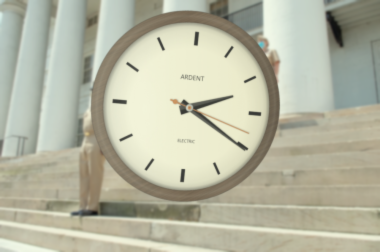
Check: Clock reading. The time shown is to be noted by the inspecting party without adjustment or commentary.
2:20:18
